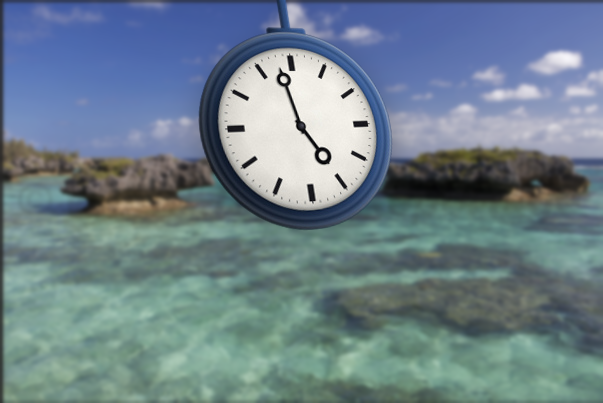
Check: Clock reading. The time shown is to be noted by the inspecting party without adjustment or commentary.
4:58
